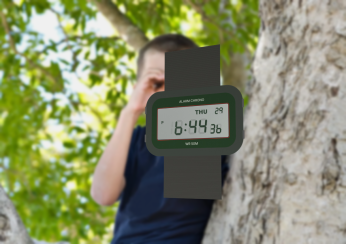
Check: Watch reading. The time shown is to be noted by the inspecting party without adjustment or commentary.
6:44:36
